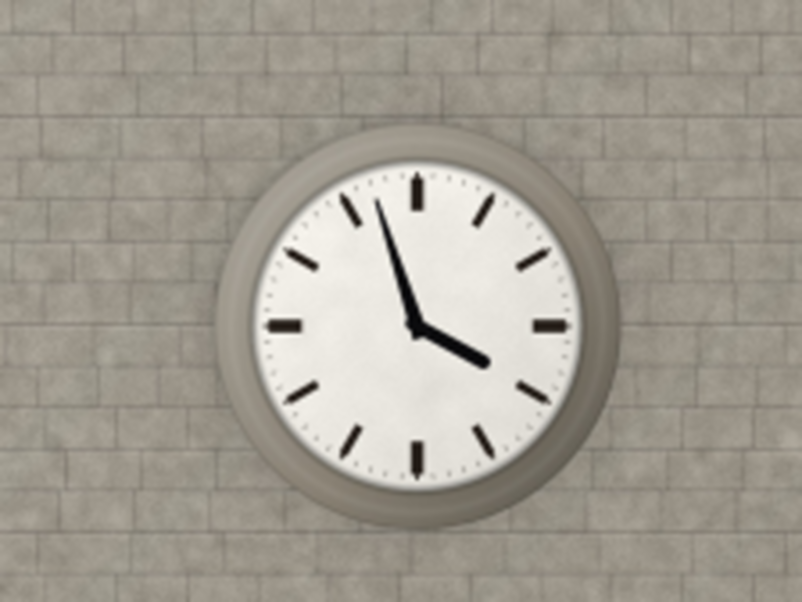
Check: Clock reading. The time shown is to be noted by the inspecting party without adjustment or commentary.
3:57
